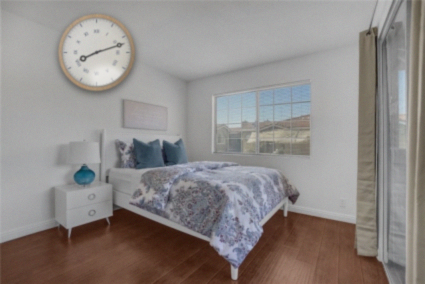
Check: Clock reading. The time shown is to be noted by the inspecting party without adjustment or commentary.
8:12
